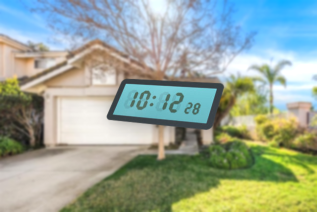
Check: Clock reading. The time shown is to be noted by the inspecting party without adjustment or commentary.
10:12:28
